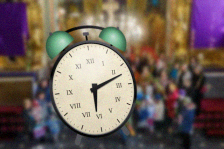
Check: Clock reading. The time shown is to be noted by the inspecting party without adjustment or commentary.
6:12
